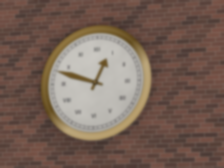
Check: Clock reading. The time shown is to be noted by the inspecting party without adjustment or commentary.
12:48
